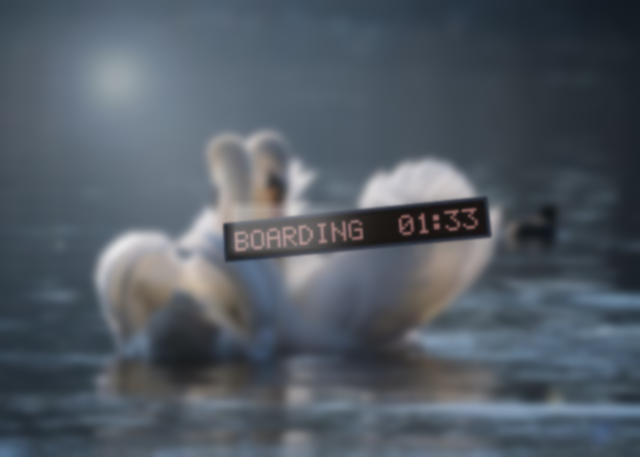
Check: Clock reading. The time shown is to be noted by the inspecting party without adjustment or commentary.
1:33
